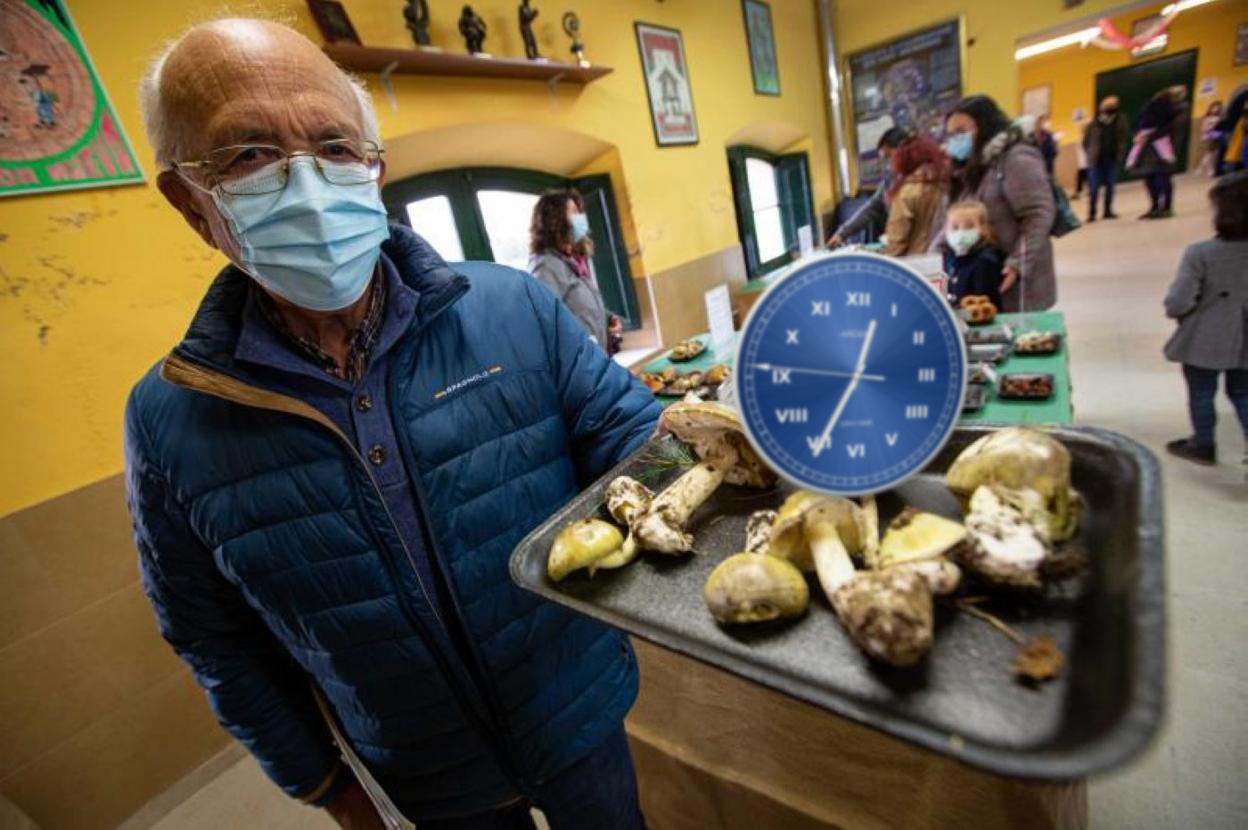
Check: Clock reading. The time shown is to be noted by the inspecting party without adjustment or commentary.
12:34:46
